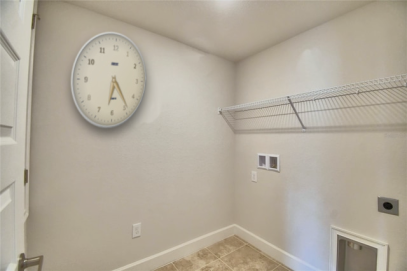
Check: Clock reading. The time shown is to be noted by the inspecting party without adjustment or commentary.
6:24
